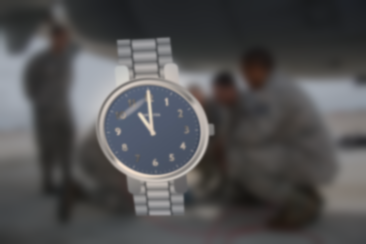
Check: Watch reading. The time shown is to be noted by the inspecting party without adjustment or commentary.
11:00
